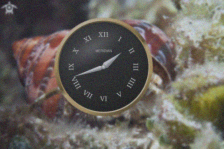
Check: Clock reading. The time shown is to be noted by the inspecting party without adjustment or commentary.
1:42
